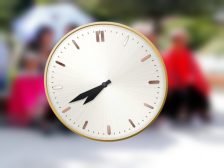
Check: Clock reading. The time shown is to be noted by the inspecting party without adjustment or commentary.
7:41
